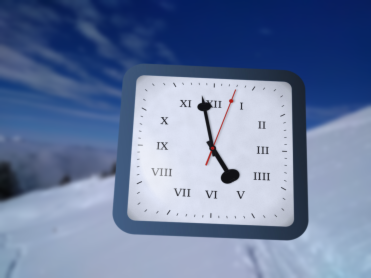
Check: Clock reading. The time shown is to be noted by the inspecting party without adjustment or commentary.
4:58:03
